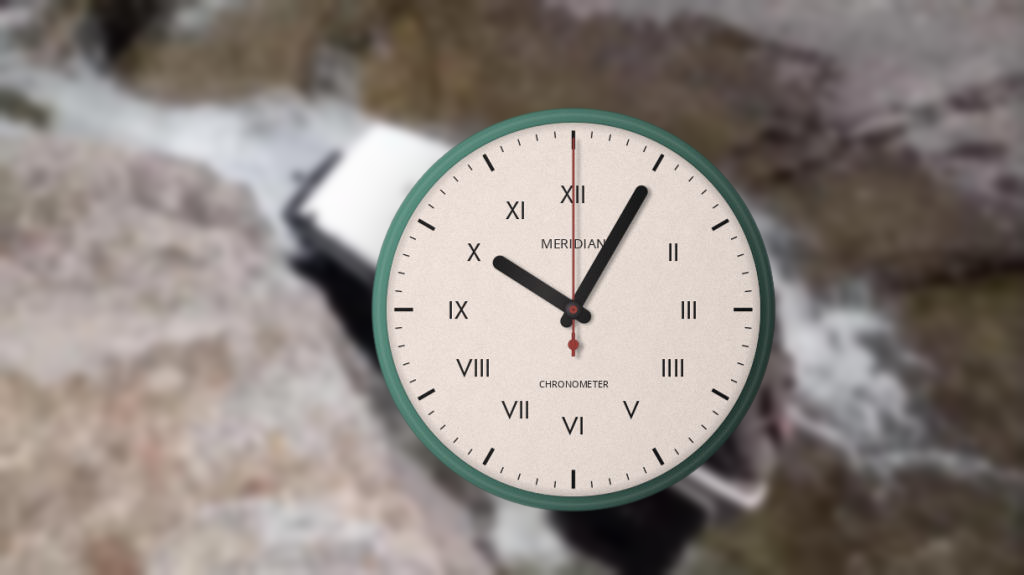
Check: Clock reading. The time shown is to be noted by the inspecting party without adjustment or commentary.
10:05:00
